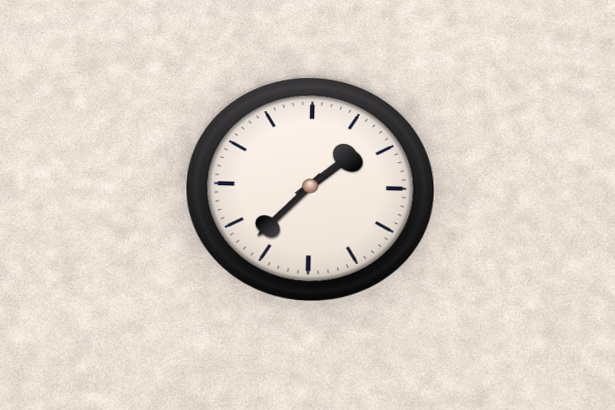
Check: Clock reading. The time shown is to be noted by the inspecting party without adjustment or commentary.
1:37
